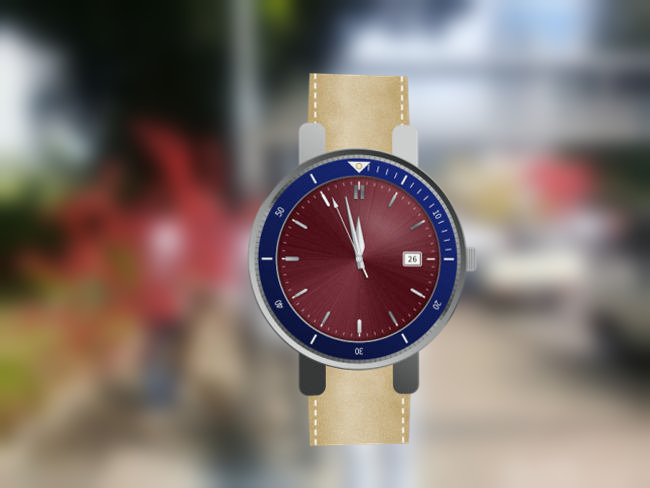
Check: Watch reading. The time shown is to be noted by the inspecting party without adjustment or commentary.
11:57:56
